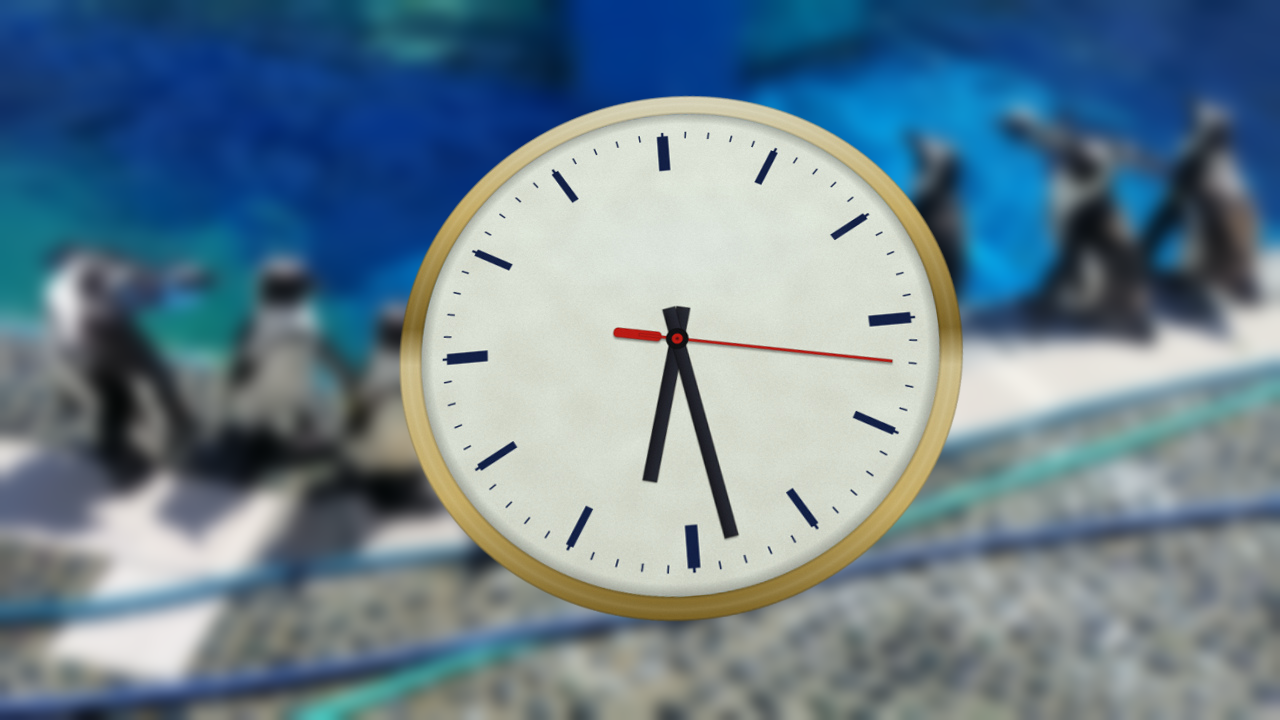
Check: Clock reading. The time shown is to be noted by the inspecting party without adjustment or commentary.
6:28:17
